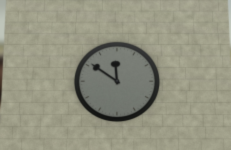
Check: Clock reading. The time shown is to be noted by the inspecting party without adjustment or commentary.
11:51
